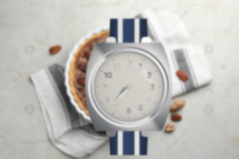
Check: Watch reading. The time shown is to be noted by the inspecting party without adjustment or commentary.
7:37
